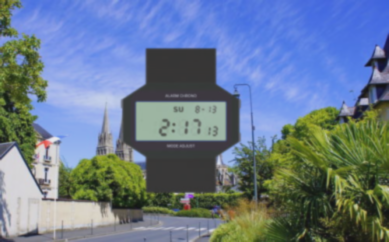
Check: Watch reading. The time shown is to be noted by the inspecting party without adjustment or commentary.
2:17:13
